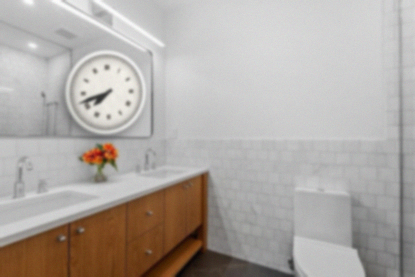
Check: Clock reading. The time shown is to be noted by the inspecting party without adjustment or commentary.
7:42
